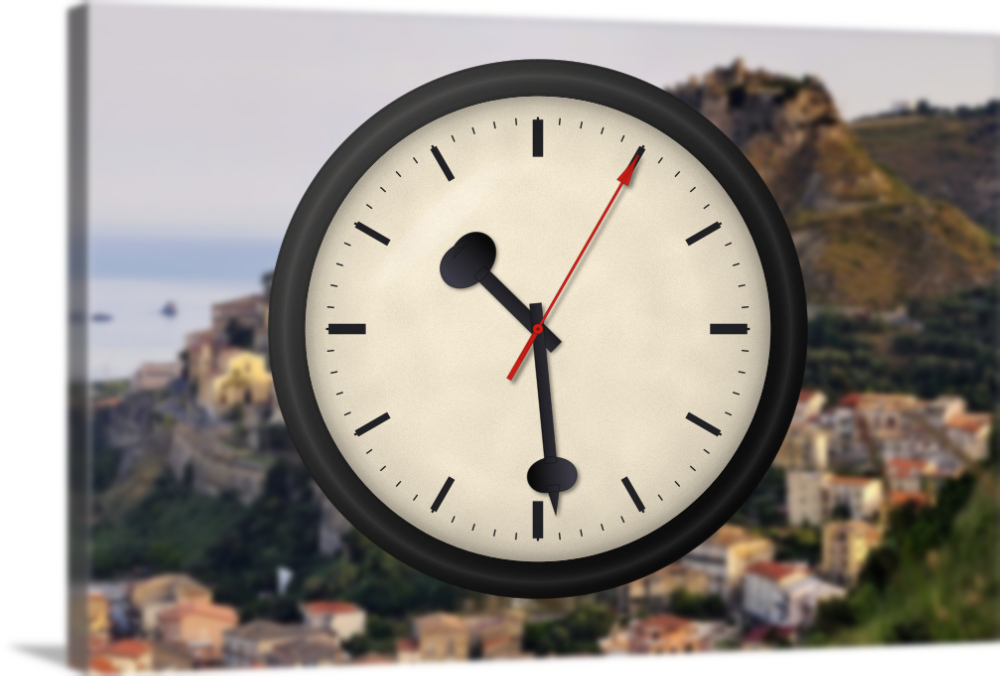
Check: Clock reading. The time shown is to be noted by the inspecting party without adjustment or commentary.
10:29:05
